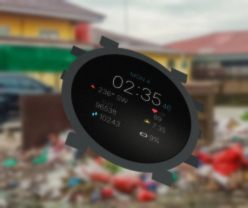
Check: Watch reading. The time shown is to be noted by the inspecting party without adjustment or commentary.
2:35
